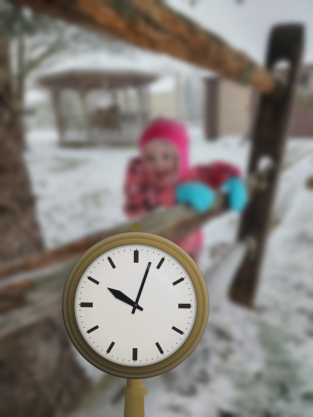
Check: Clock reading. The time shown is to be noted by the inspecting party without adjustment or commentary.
10:03
